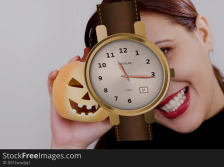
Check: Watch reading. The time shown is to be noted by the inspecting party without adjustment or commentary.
11:16
